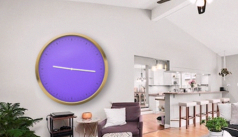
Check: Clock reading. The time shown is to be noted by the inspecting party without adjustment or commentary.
9:16
